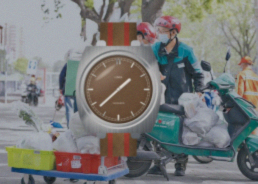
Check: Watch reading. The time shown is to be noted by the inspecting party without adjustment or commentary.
1:38
